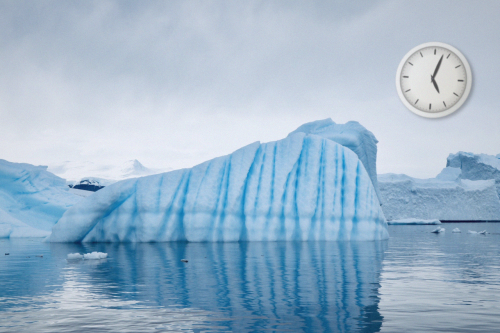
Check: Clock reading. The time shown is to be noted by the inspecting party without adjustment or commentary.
5:03
